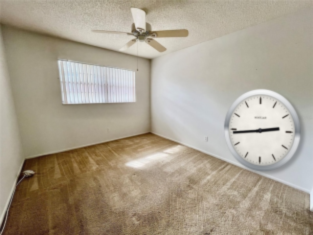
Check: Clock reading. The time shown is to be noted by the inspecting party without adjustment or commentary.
2:44
